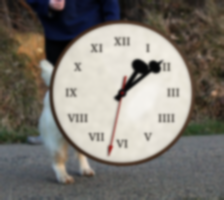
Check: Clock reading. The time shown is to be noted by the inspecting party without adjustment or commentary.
1:08:32
